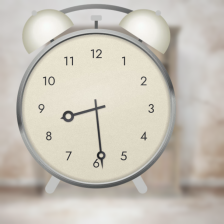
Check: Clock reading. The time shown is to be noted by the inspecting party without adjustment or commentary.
8:29
